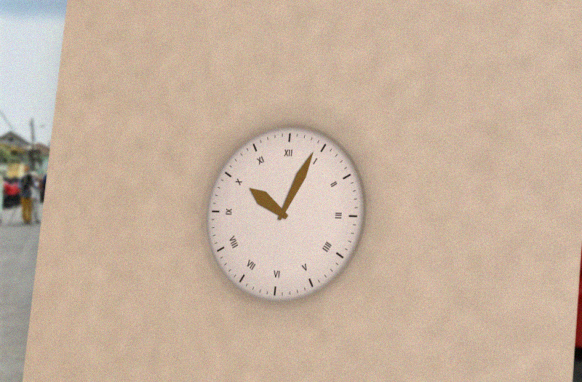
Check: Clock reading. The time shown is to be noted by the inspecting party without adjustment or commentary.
10:04
